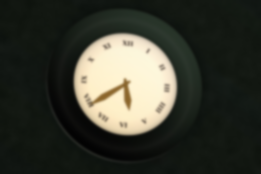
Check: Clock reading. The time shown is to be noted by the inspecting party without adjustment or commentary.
5:39
